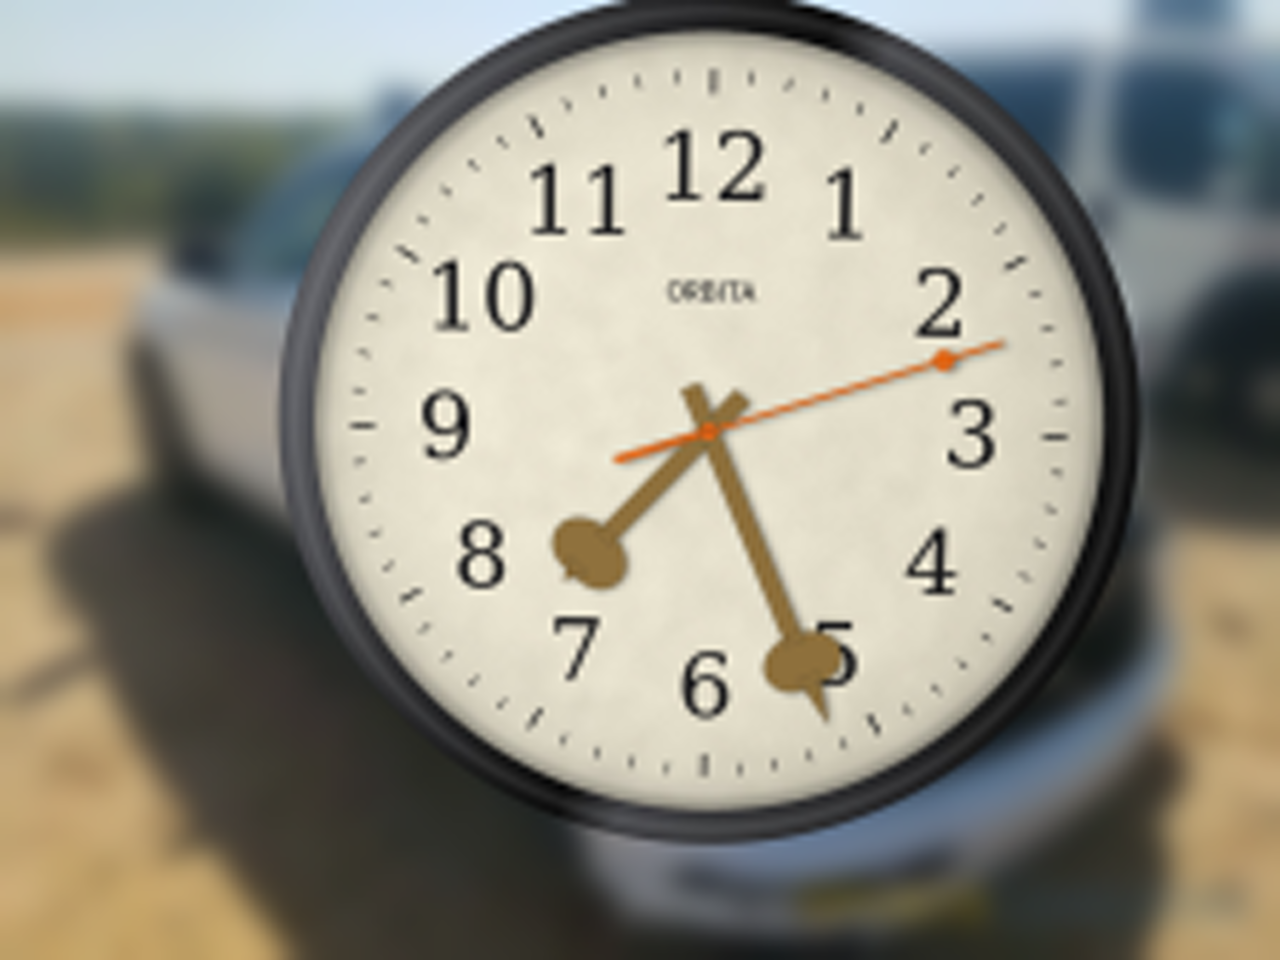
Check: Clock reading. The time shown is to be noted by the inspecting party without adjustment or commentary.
7:26:12
